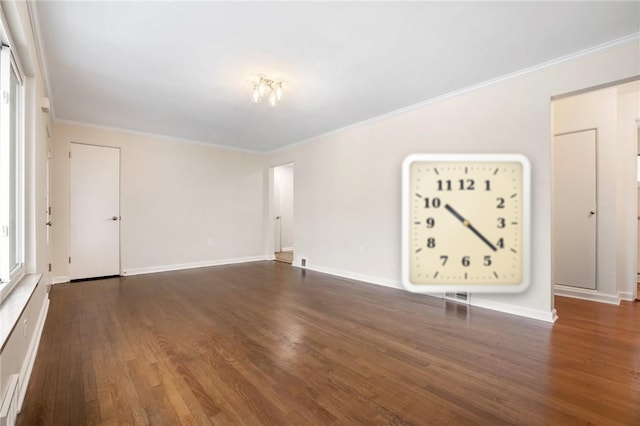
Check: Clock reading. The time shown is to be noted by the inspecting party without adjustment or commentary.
10:22
